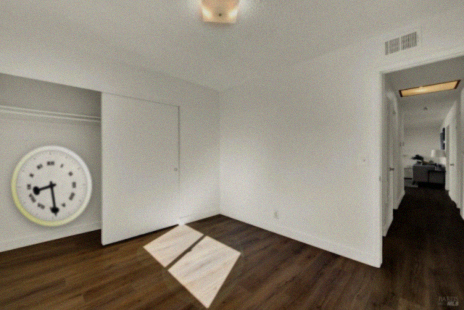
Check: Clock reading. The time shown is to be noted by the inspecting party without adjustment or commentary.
8:29
